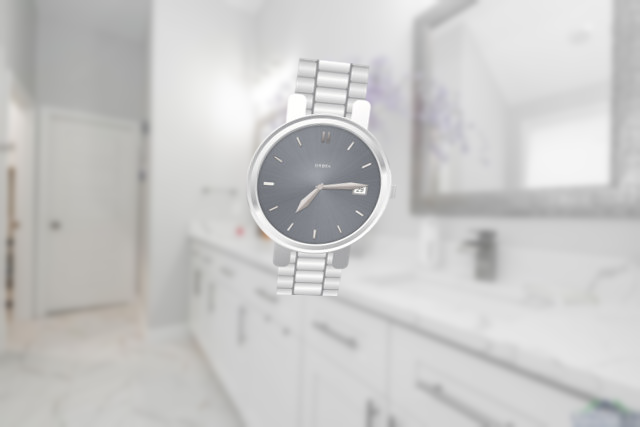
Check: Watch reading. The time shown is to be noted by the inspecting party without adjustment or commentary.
7:14
